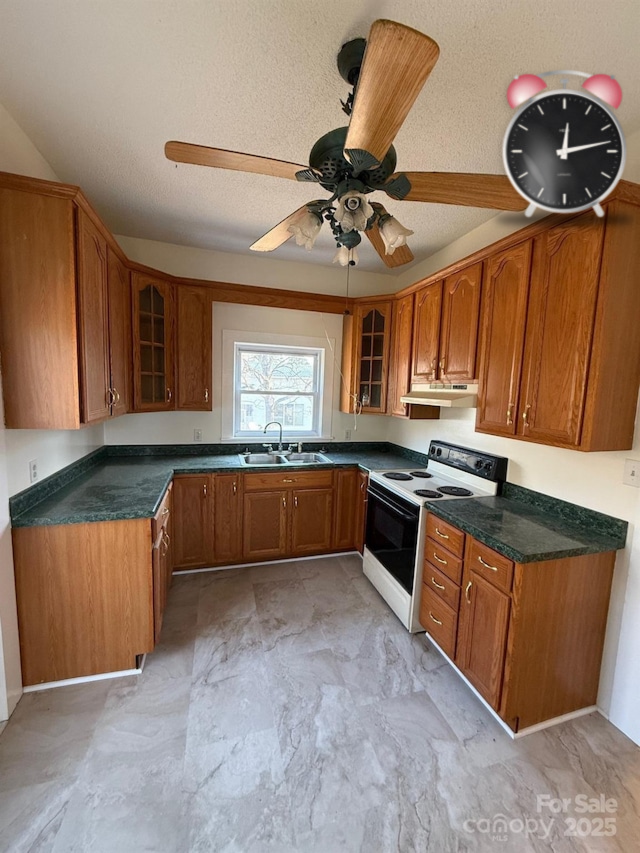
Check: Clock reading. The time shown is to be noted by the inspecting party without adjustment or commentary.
12:13
